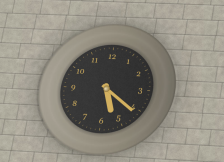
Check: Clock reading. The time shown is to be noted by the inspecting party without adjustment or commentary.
5:21
